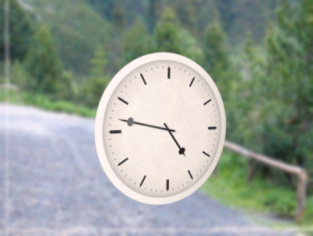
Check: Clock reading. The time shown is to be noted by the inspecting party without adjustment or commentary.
4:47
